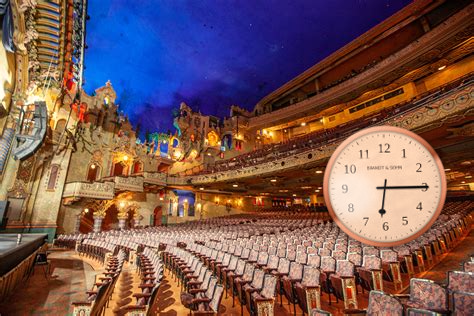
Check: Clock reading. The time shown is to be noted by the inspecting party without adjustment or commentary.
6:15
